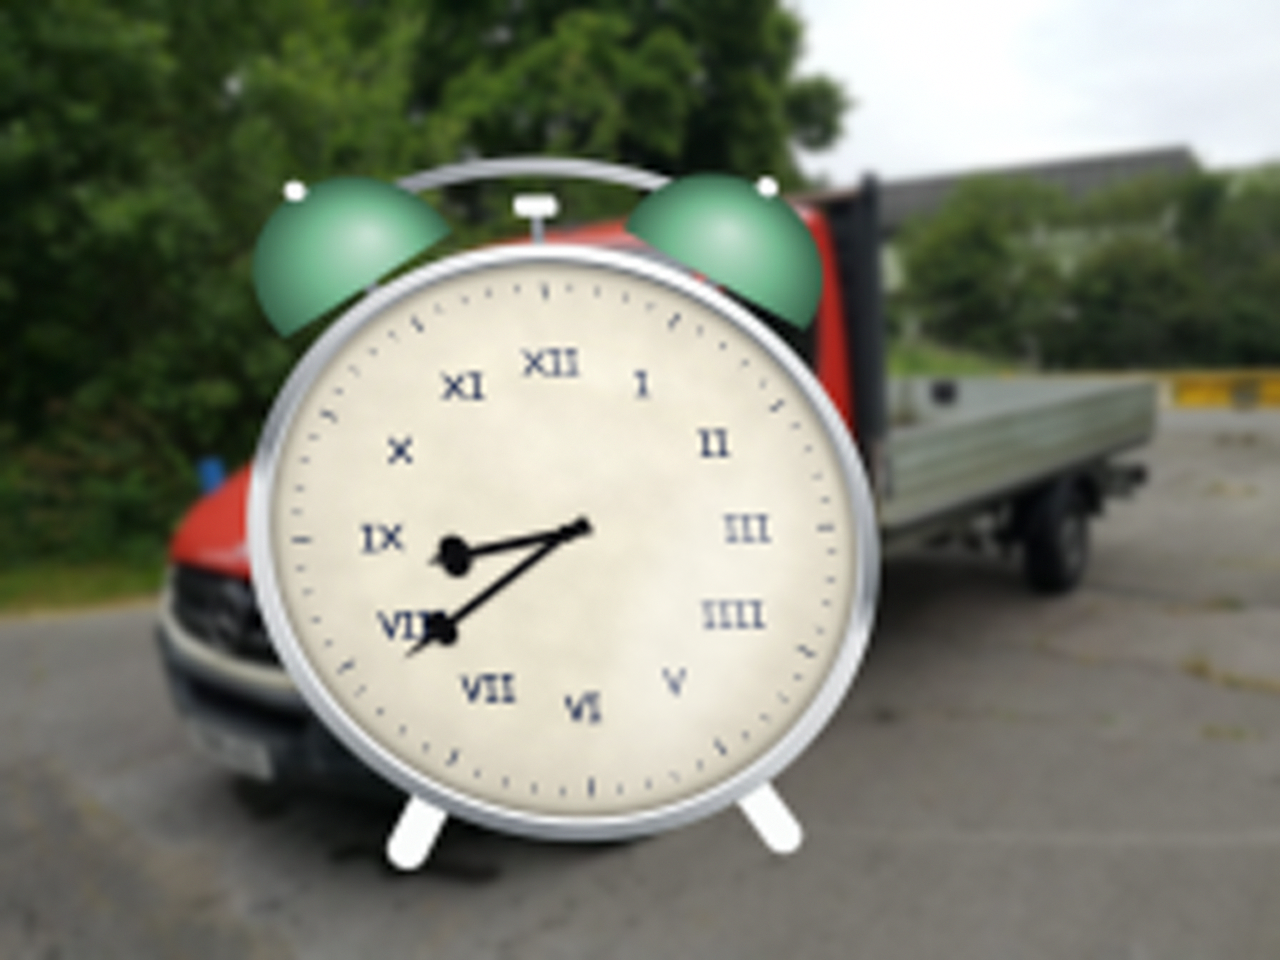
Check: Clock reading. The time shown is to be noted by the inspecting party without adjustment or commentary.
8:39
